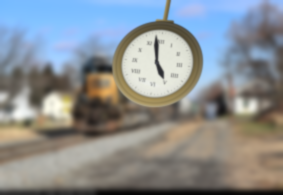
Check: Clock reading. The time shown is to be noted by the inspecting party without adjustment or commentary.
4:58
